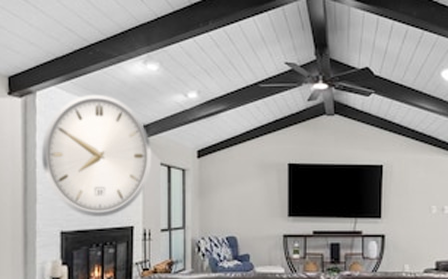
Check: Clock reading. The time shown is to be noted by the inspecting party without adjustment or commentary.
7:50
